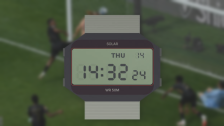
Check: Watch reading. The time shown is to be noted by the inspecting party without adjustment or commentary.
14:32:24
